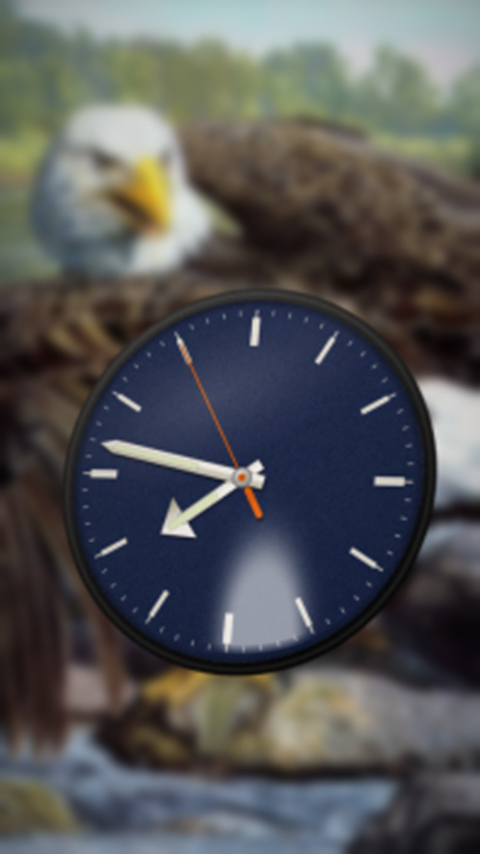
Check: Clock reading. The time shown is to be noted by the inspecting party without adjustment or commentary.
7:46:55
